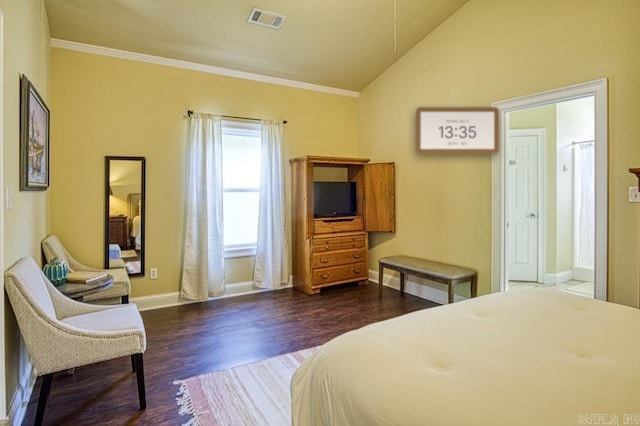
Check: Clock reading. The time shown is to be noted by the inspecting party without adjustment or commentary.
13:35
